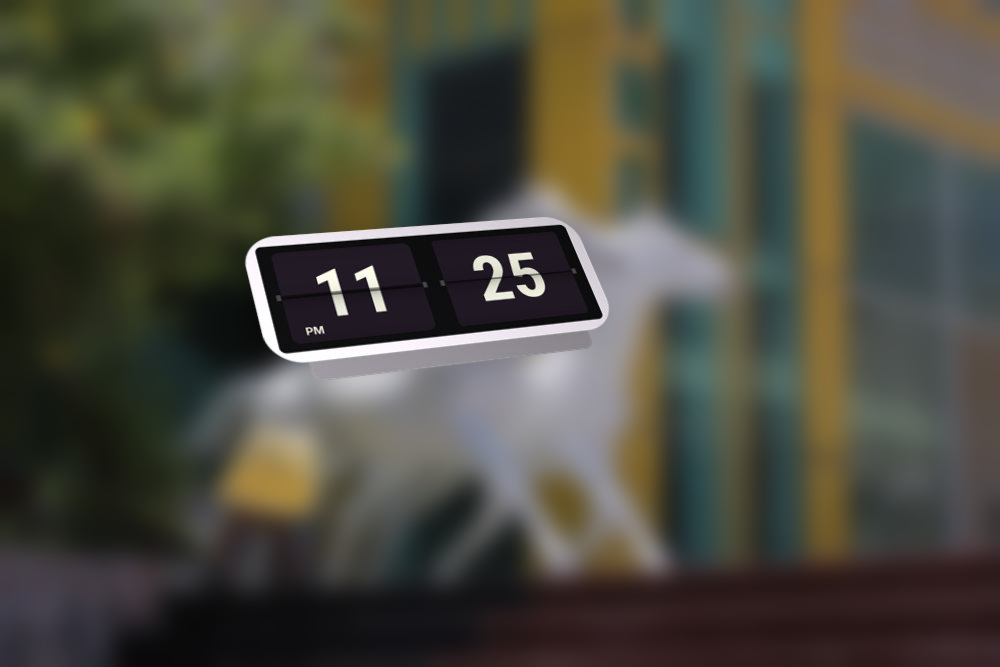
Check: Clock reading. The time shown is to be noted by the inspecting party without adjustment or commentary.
11:25
